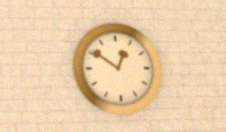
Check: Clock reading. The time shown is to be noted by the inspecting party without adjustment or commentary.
12:51
